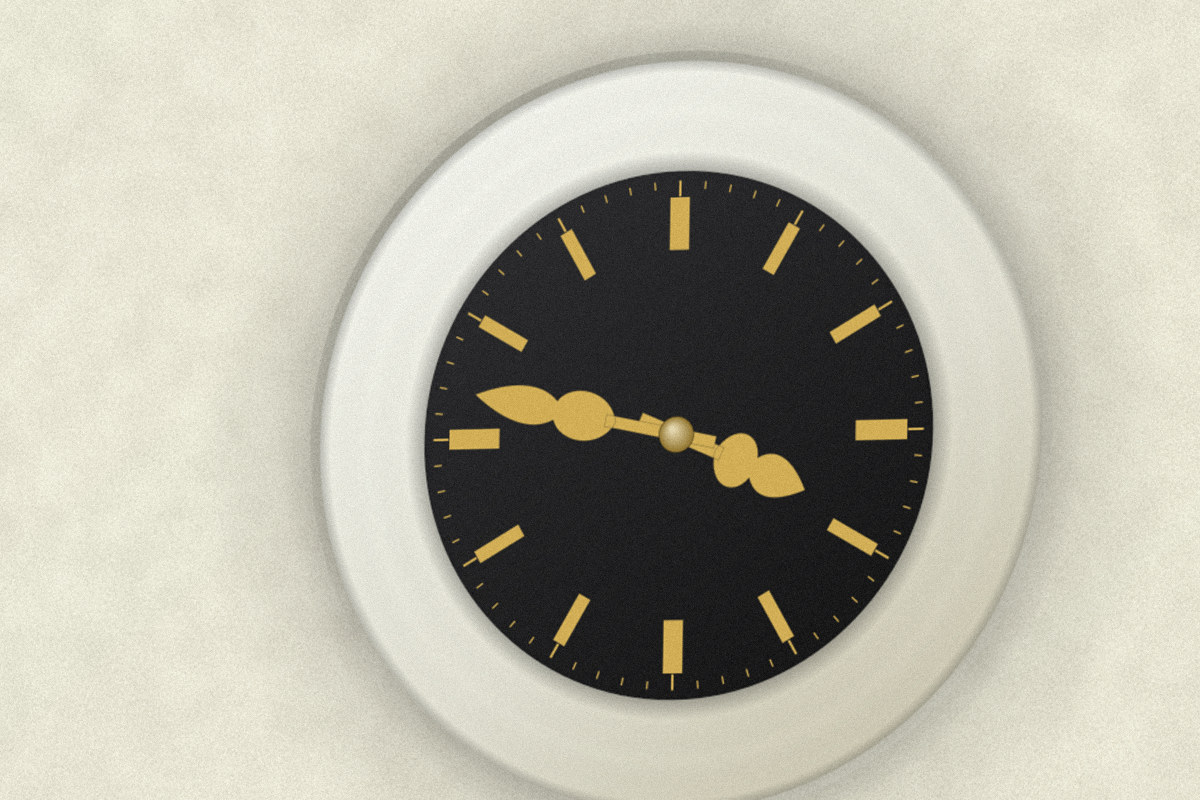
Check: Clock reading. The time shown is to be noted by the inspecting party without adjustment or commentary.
3:47
